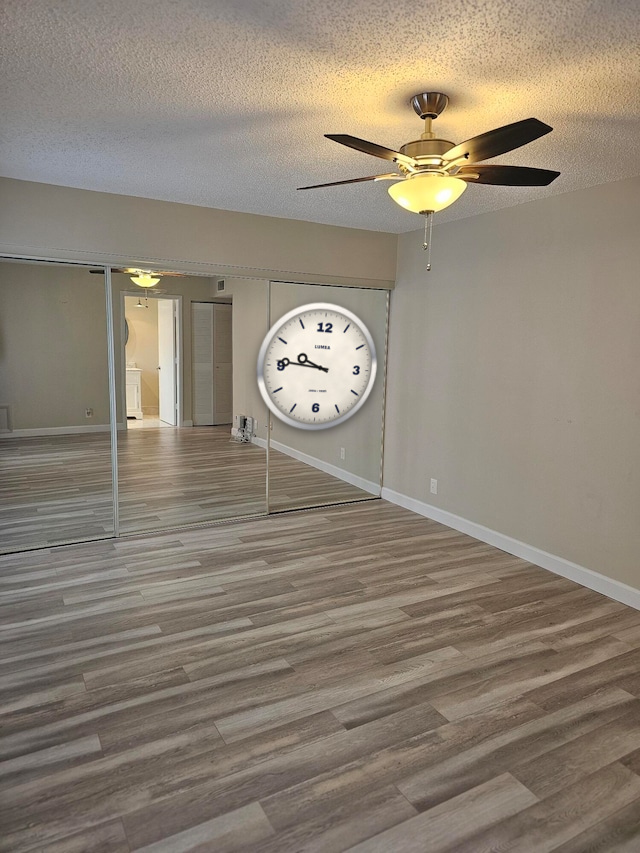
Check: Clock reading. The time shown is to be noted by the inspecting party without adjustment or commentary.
9:46
